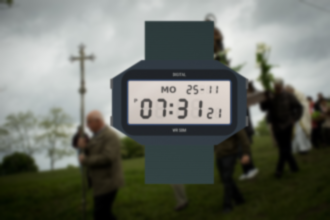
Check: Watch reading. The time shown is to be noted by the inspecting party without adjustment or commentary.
7:31:21
